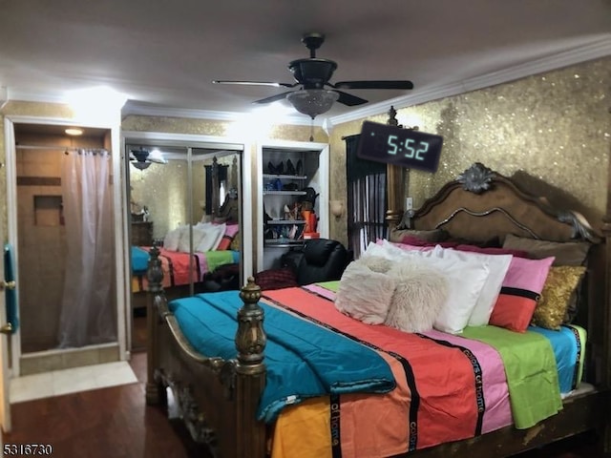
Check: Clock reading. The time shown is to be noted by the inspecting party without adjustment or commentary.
5:52
